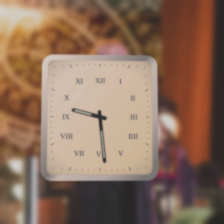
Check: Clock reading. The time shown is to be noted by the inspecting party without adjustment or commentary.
9:29
